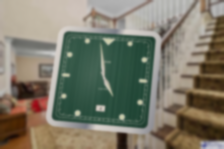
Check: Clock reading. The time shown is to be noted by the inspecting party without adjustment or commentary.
4:58
